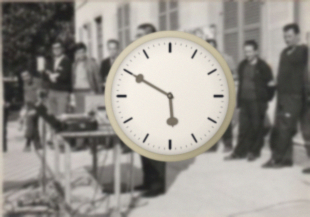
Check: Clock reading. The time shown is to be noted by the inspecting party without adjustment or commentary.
5:50
